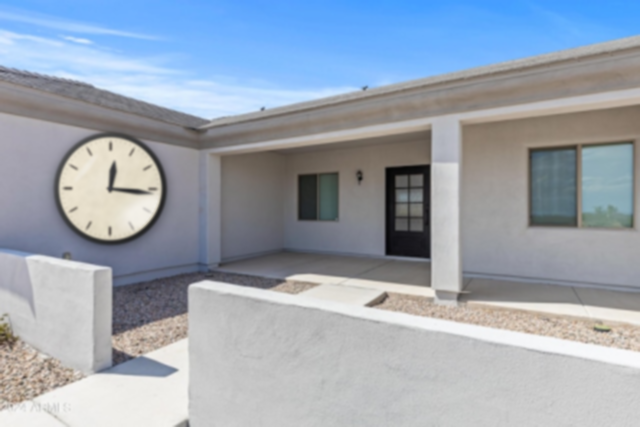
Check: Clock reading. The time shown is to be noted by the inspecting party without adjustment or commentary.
12:16
